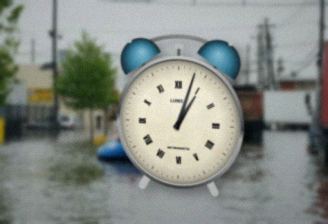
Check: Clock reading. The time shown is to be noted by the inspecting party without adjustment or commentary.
1:03
